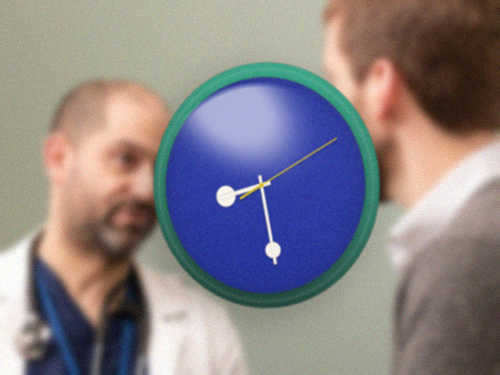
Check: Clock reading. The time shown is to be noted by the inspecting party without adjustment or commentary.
8:28:10
